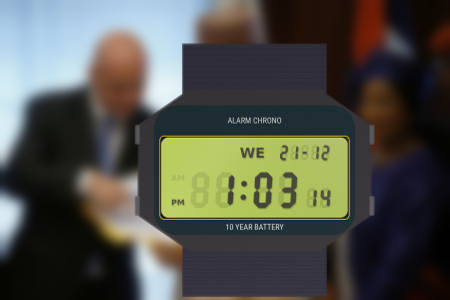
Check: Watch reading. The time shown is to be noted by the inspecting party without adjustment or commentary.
1:03:14
